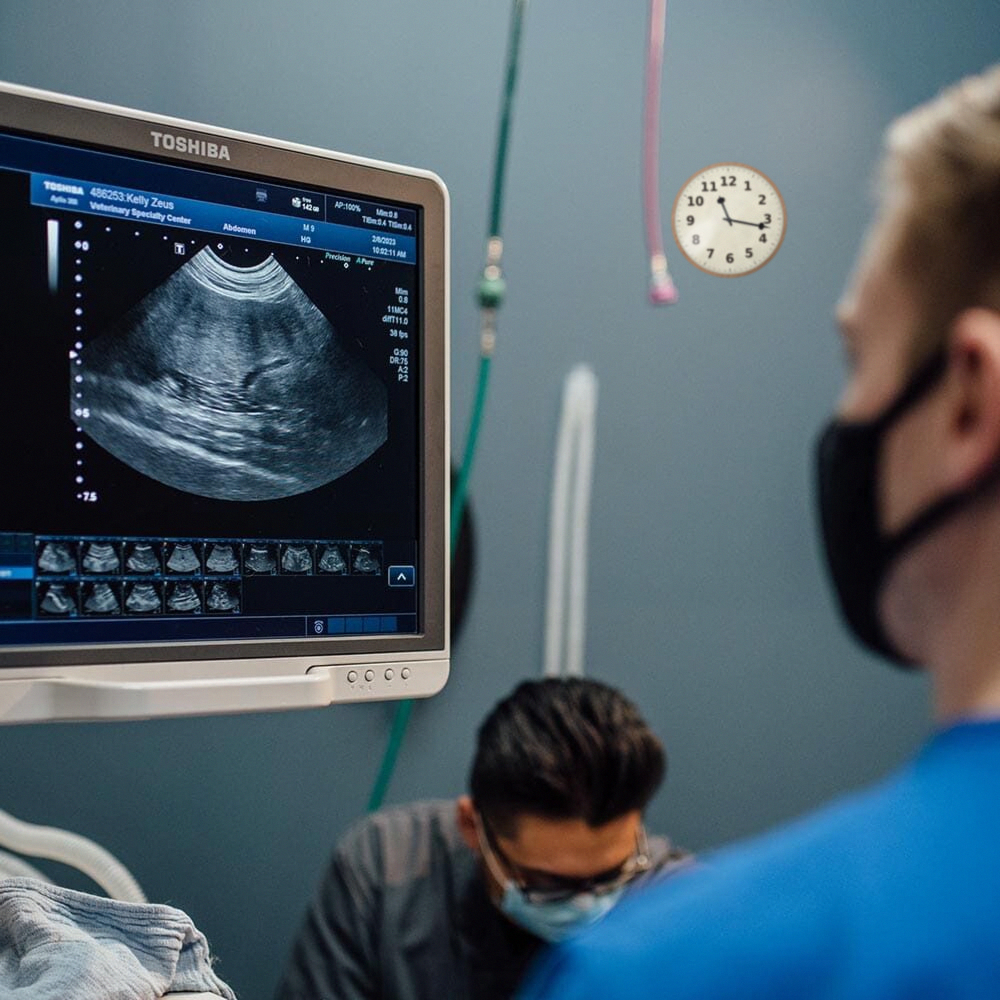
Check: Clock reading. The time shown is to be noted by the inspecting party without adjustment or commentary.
11:17
